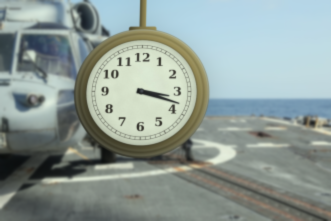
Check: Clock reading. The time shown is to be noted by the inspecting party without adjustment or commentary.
3:18
